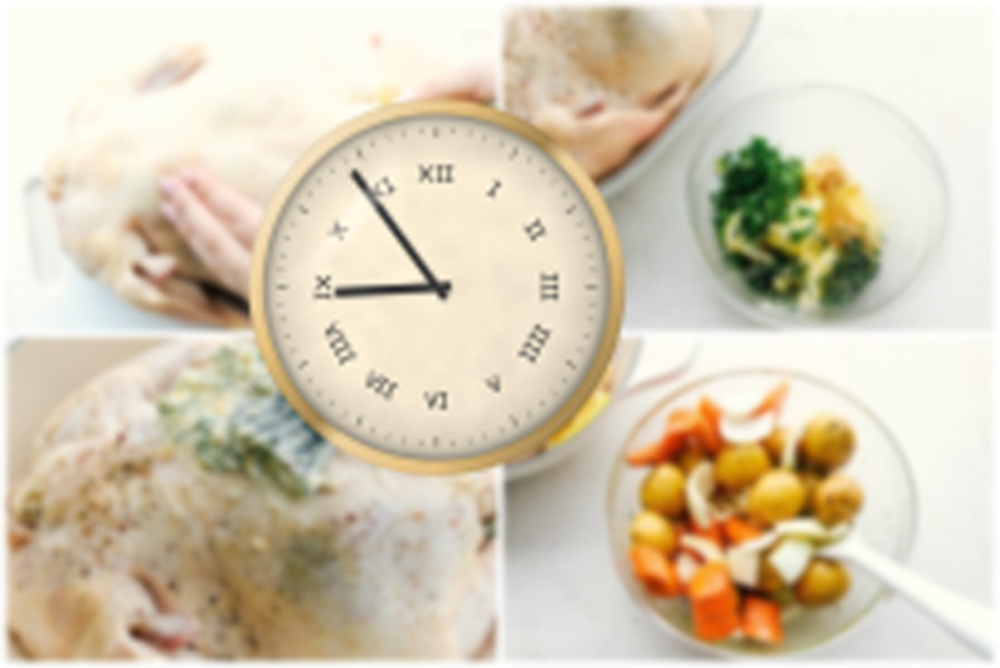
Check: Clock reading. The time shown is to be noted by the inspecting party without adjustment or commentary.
8:54
